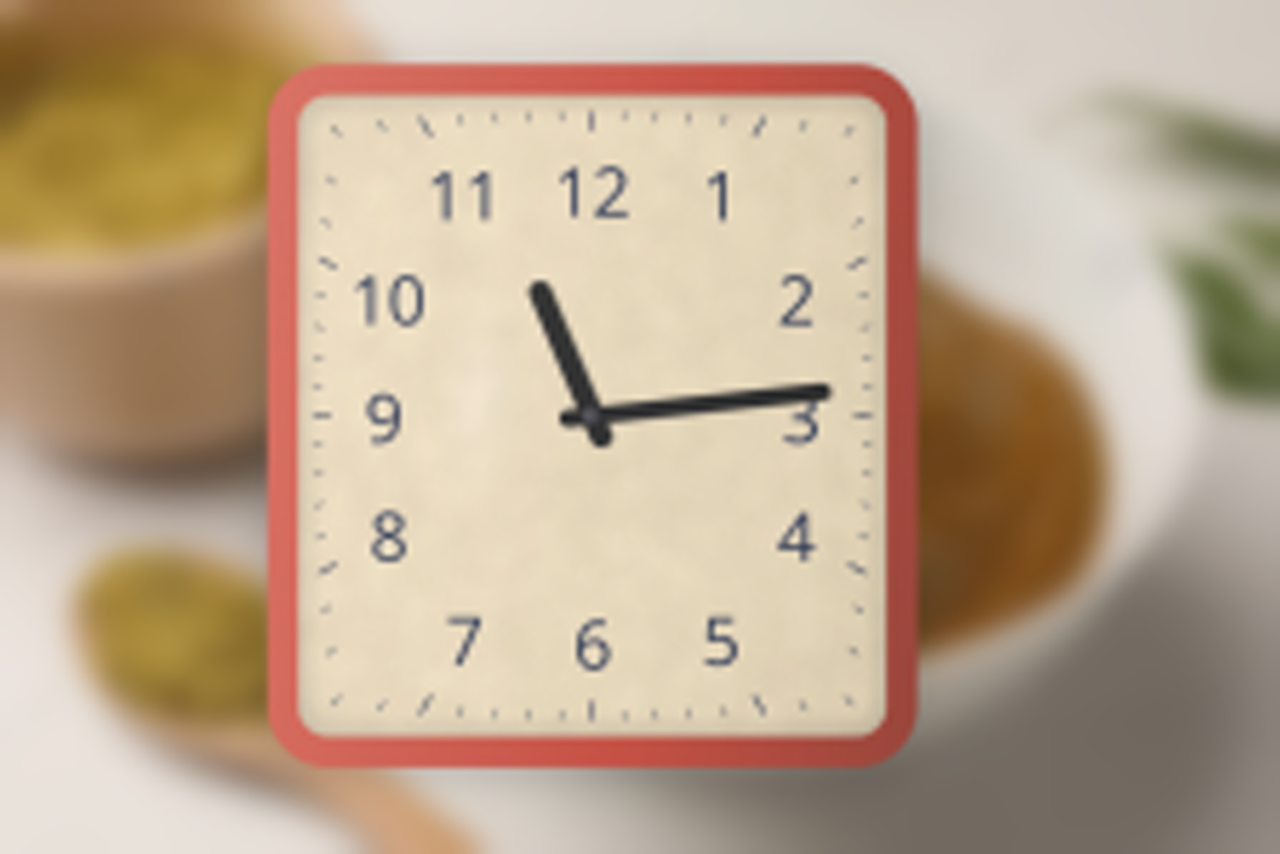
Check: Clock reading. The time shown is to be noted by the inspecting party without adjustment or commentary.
11:14
